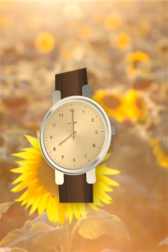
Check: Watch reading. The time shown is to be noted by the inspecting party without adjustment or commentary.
8:00
